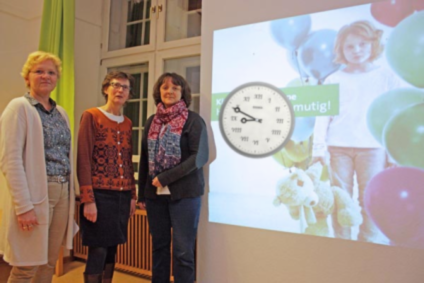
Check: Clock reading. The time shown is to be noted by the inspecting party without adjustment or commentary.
8:49
